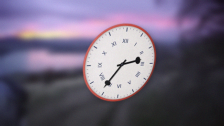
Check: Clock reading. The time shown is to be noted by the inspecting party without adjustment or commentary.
2:36
